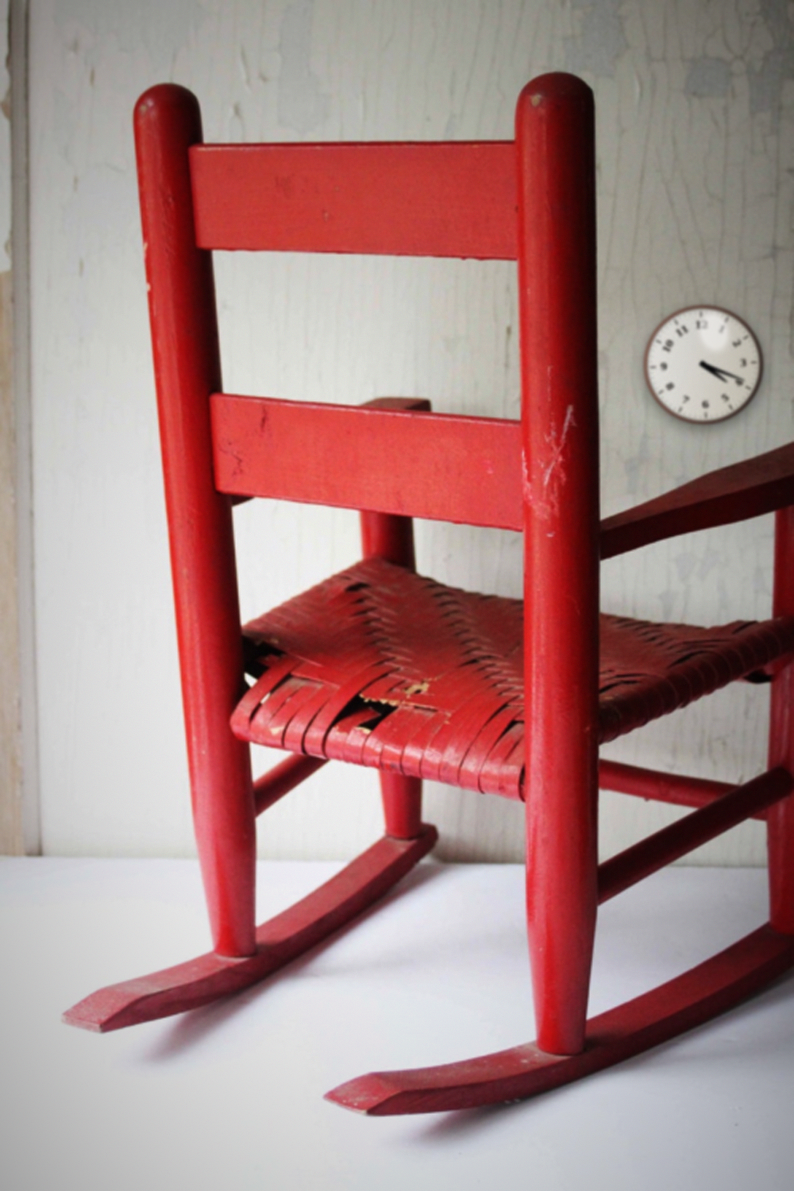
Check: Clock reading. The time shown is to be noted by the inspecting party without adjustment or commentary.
4:19
